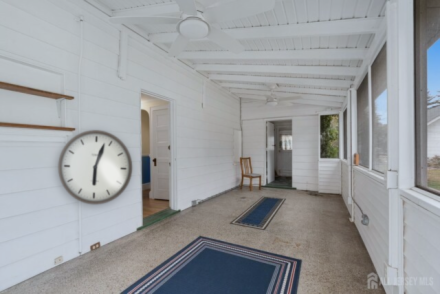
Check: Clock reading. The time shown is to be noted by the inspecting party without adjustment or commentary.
6:03
